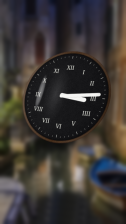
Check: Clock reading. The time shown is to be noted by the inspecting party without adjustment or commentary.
3:14
